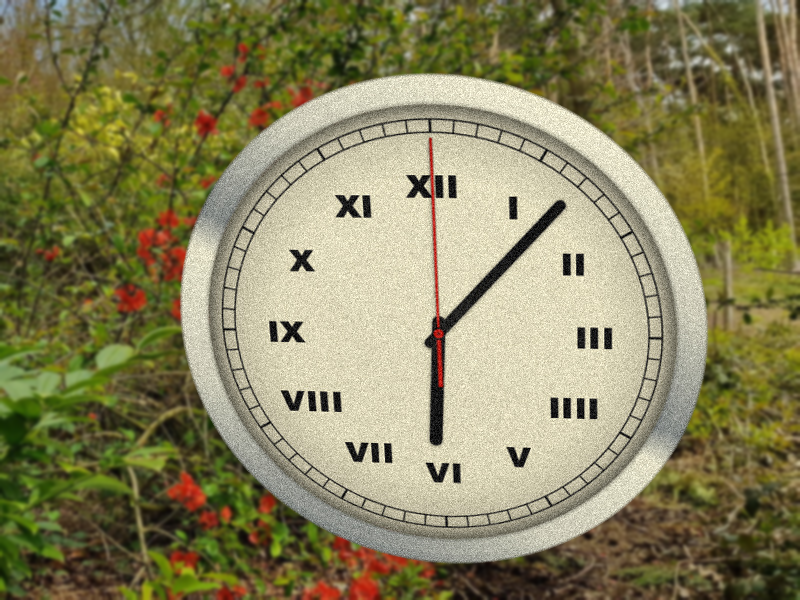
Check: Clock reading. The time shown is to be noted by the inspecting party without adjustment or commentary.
6:07:00
